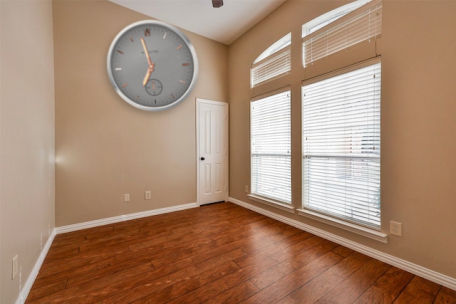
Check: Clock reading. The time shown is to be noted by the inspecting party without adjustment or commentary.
6:58
